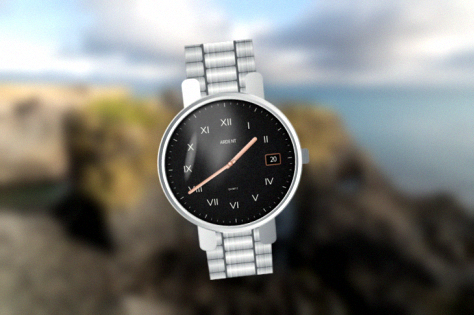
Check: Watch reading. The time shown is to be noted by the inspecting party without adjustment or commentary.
1:40
